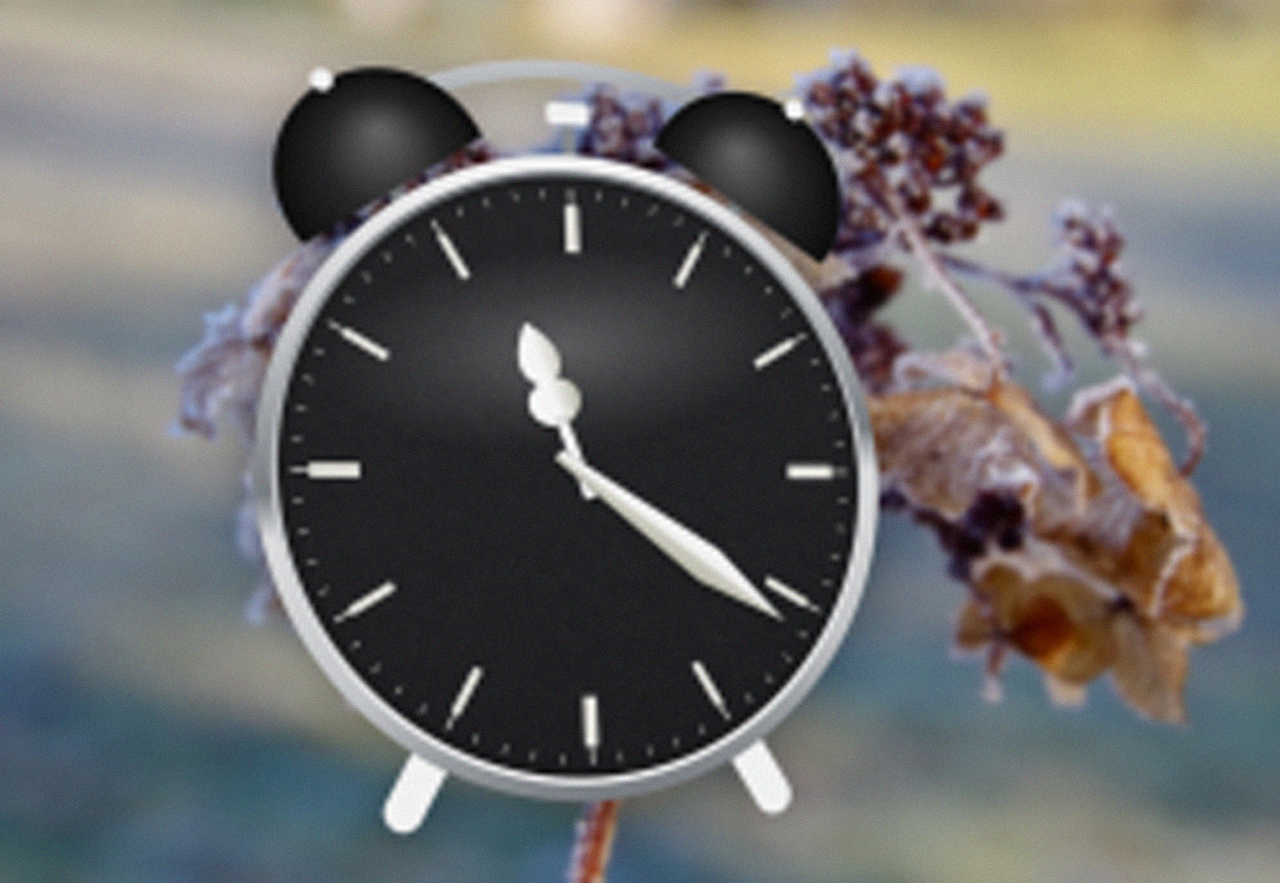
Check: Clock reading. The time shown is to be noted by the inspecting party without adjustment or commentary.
11:21
